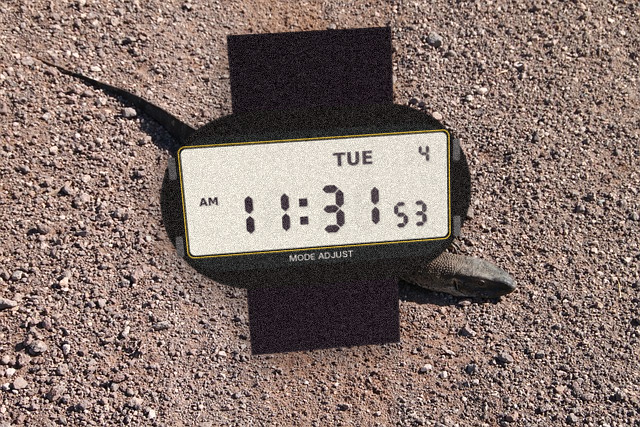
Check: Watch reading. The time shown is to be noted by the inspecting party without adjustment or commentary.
11:31:53
